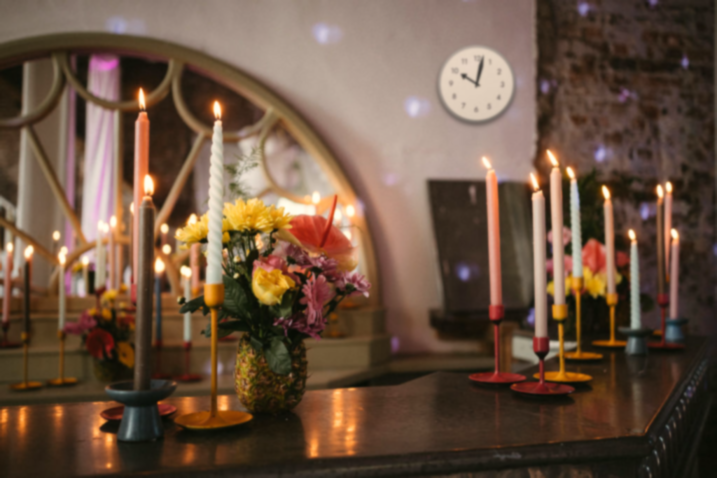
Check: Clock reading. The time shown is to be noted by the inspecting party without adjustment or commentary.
10:02
